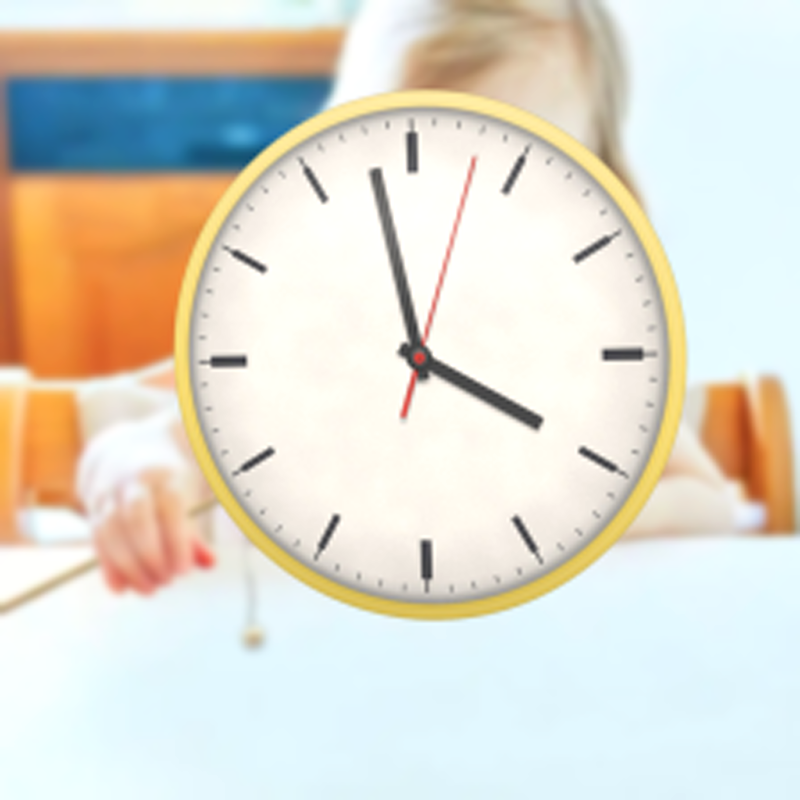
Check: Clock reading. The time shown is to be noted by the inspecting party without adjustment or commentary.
3:58:03
